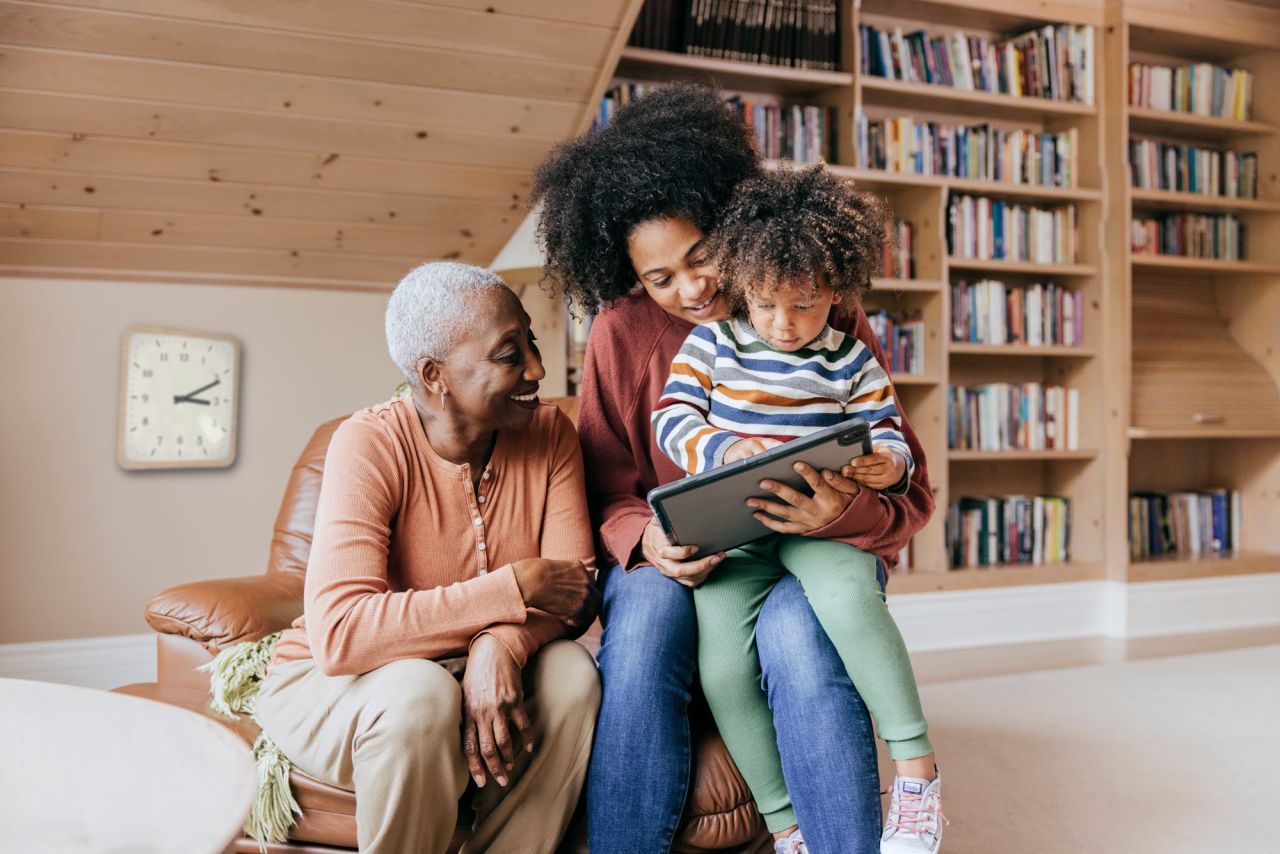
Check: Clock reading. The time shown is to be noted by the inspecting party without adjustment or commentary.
3:11
